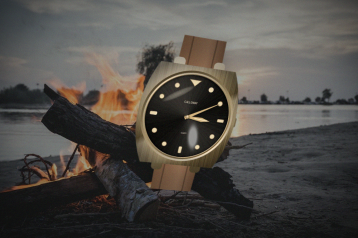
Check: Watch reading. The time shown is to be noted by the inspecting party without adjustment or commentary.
3:10
